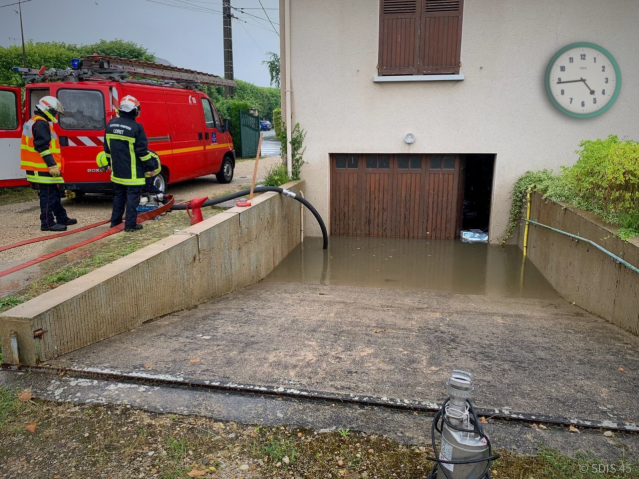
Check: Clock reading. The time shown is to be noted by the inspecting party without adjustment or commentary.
4:44
